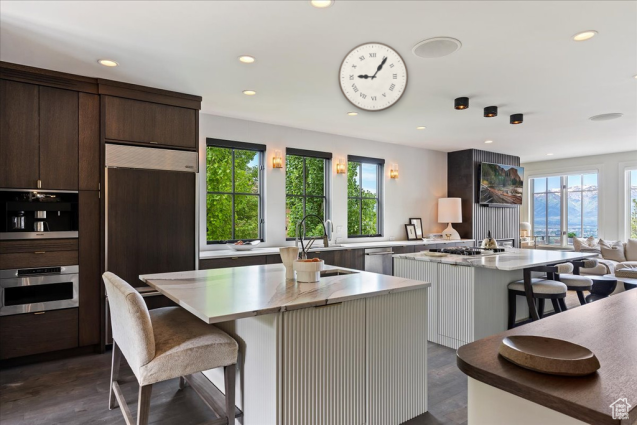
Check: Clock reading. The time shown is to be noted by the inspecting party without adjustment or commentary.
9:06
